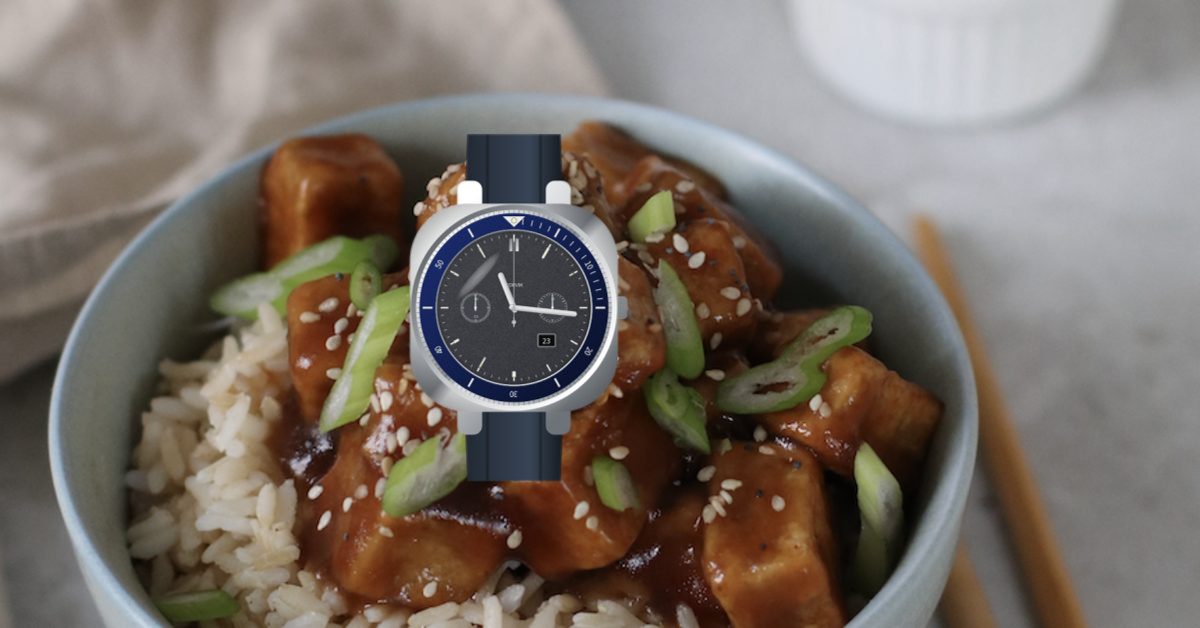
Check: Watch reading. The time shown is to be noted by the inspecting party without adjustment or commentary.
11:16
